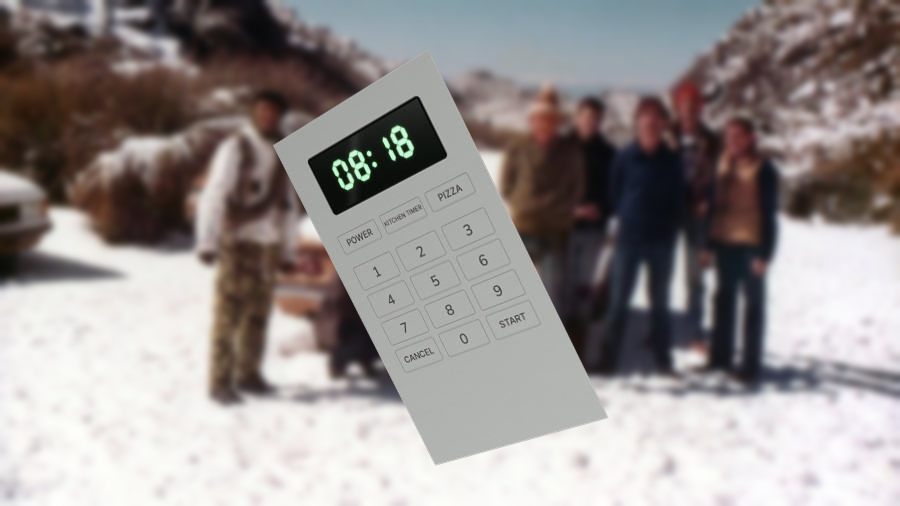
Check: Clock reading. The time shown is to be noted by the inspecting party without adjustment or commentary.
8:18
